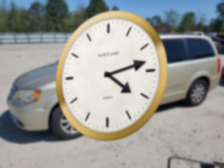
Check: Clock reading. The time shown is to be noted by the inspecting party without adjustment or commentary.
4:13
